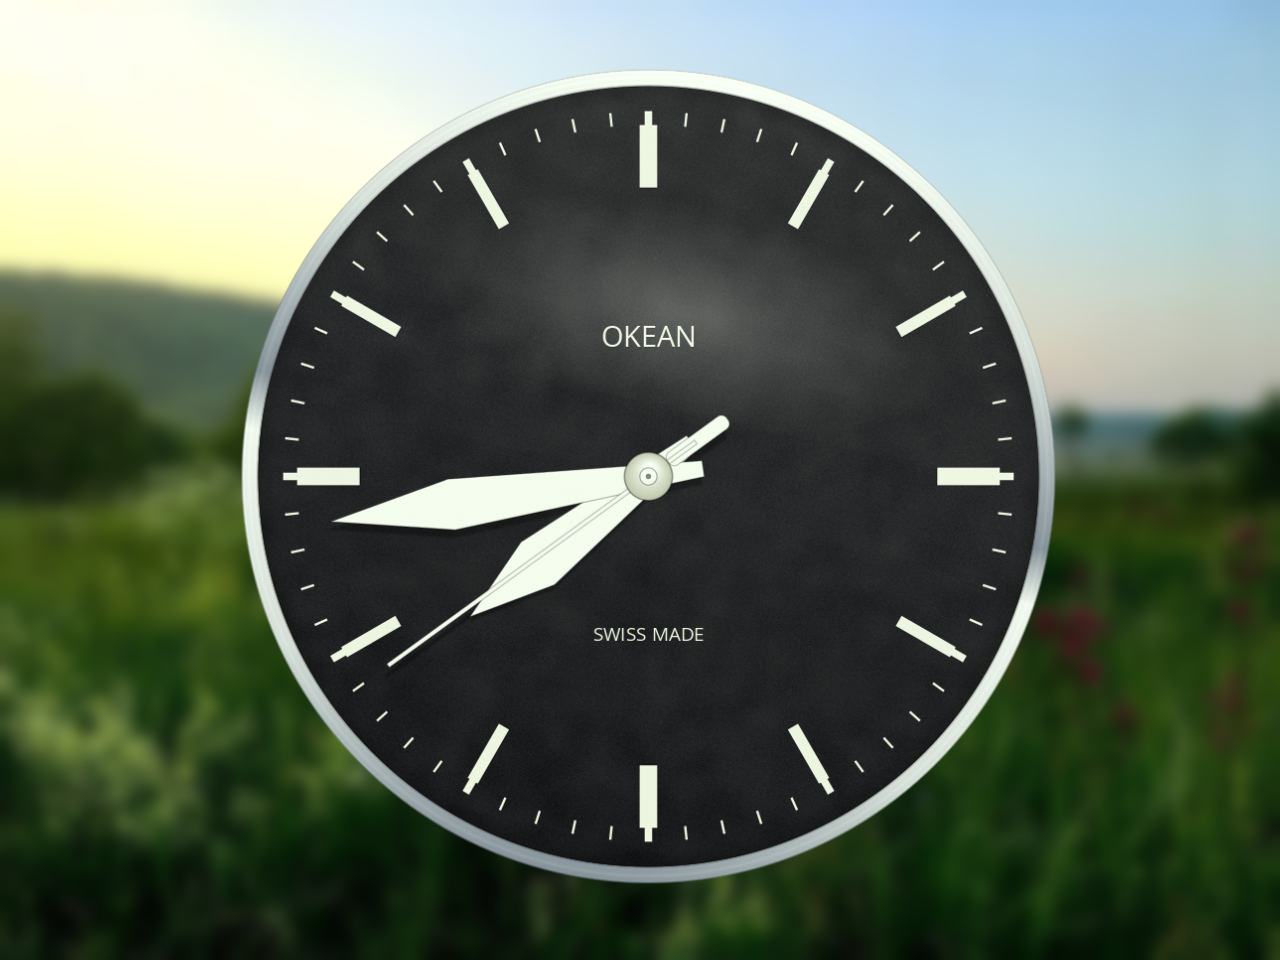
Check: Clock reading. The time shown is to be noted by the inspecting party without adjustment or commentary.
7:43:39
